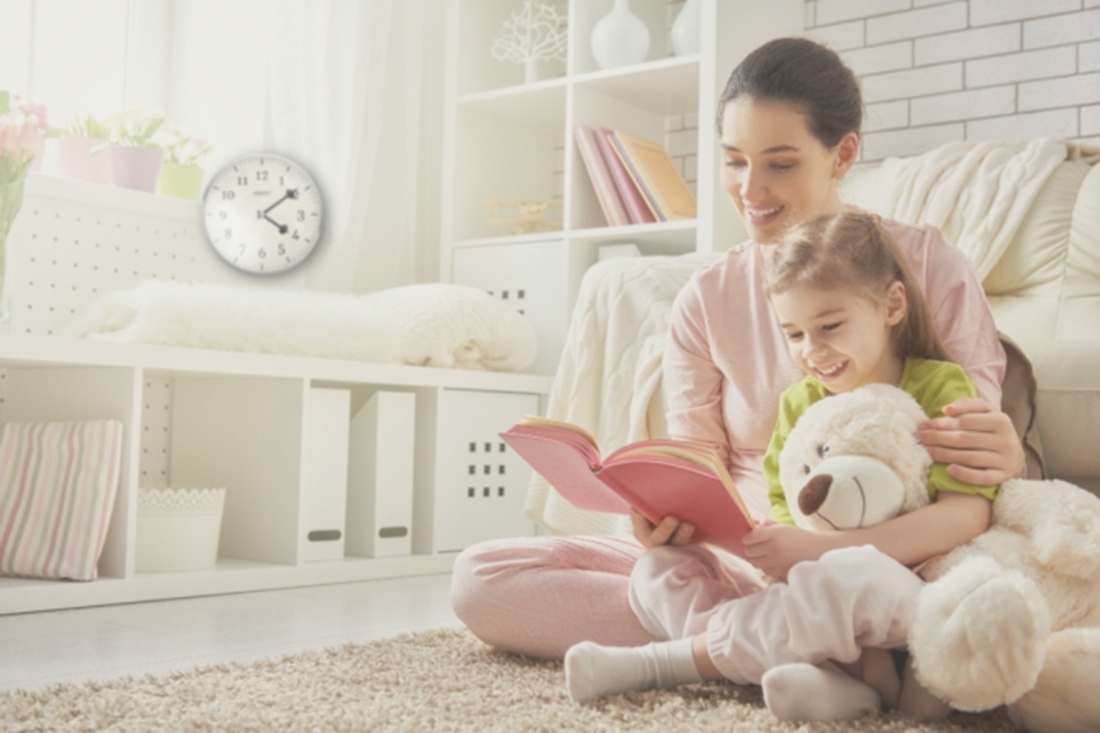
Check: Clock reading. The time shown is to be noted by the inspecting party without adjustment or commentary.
4:09
